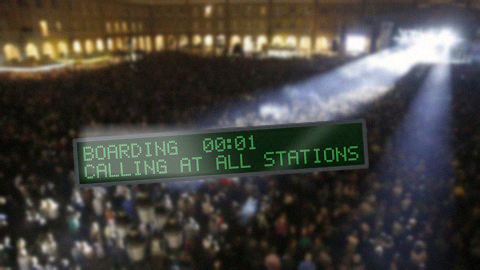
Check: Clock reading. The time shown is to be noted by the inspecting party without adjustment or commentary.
0:01
